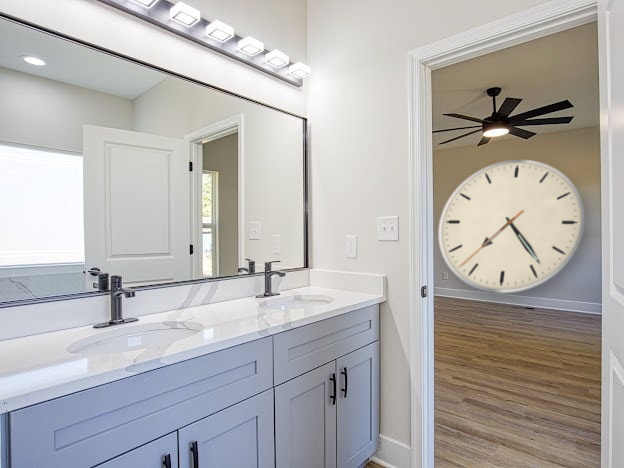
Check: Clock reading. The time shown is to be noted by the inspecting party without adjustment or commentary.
7:23:37
